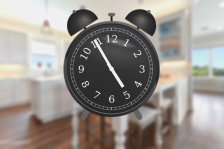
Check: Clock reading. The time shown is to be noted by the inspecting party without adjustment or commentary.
4:55
